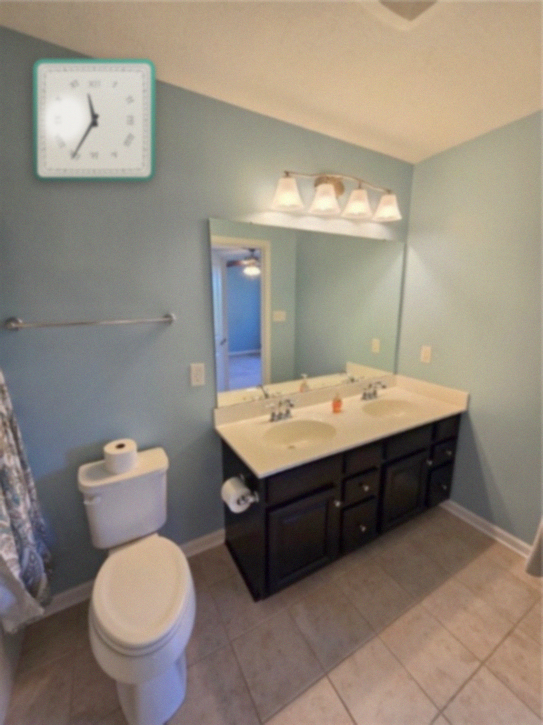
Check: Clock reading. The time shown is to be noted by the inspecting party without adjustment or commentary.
11:35
